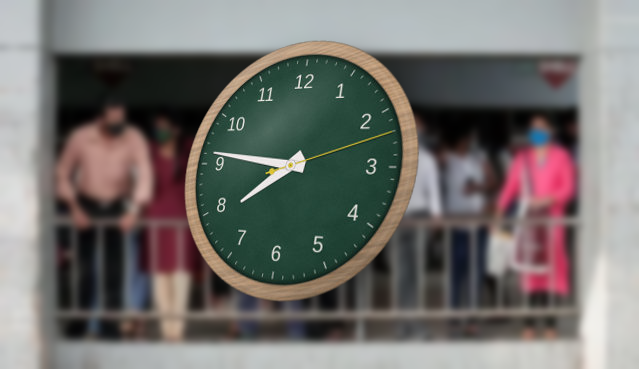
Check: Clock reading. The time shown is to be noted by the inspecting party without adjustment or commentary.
7:46:12
